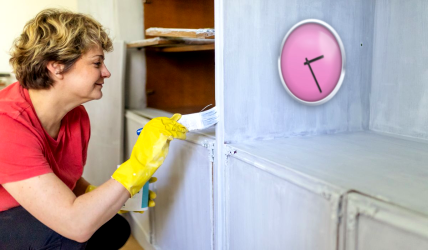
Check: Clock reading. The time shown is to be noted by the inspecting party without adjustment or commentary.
2:25
